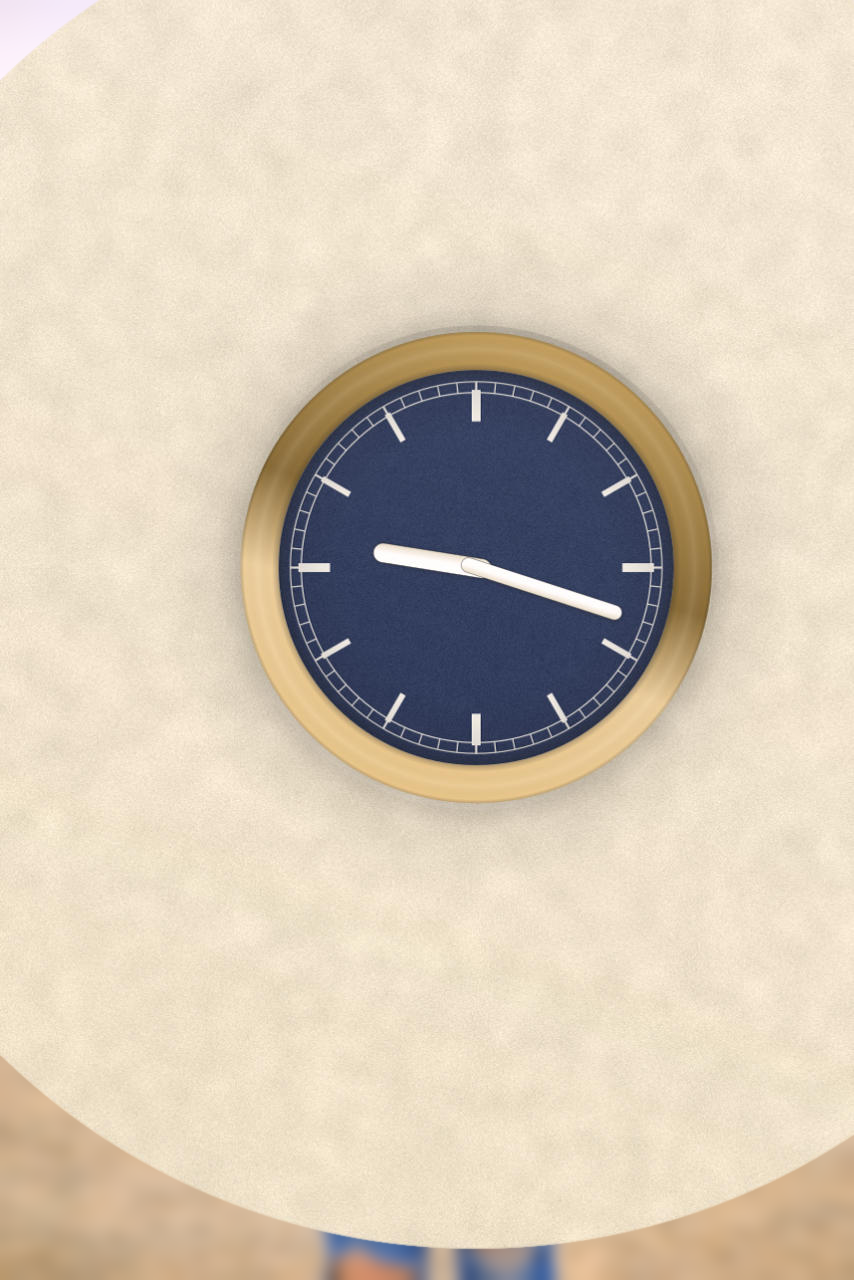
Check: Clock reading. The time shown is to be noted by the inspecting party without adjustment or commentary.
9:18
